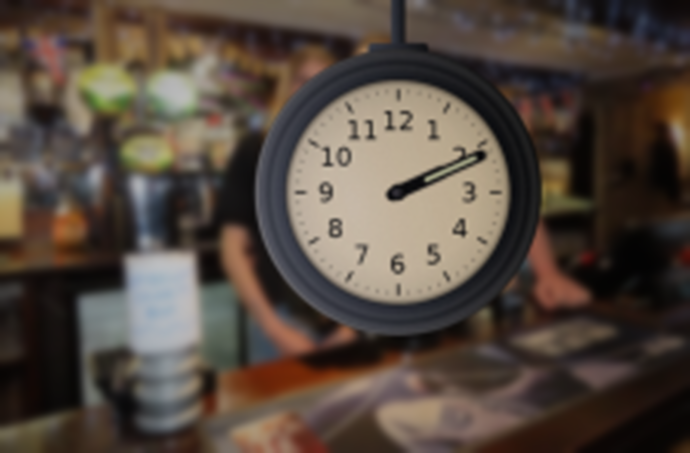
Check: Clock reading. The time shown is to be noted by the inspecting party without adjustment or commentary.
2:11
